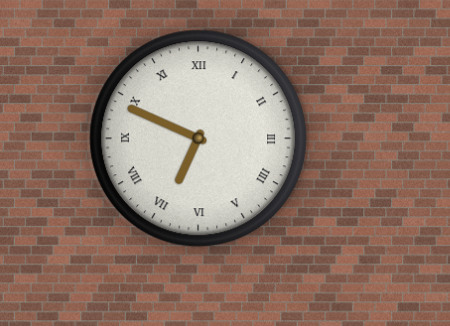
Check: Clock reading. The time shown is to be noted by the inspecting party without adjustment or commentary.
6:49
